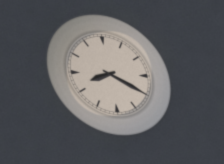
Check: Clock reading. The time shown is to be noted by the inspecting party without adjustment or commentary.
8:20
